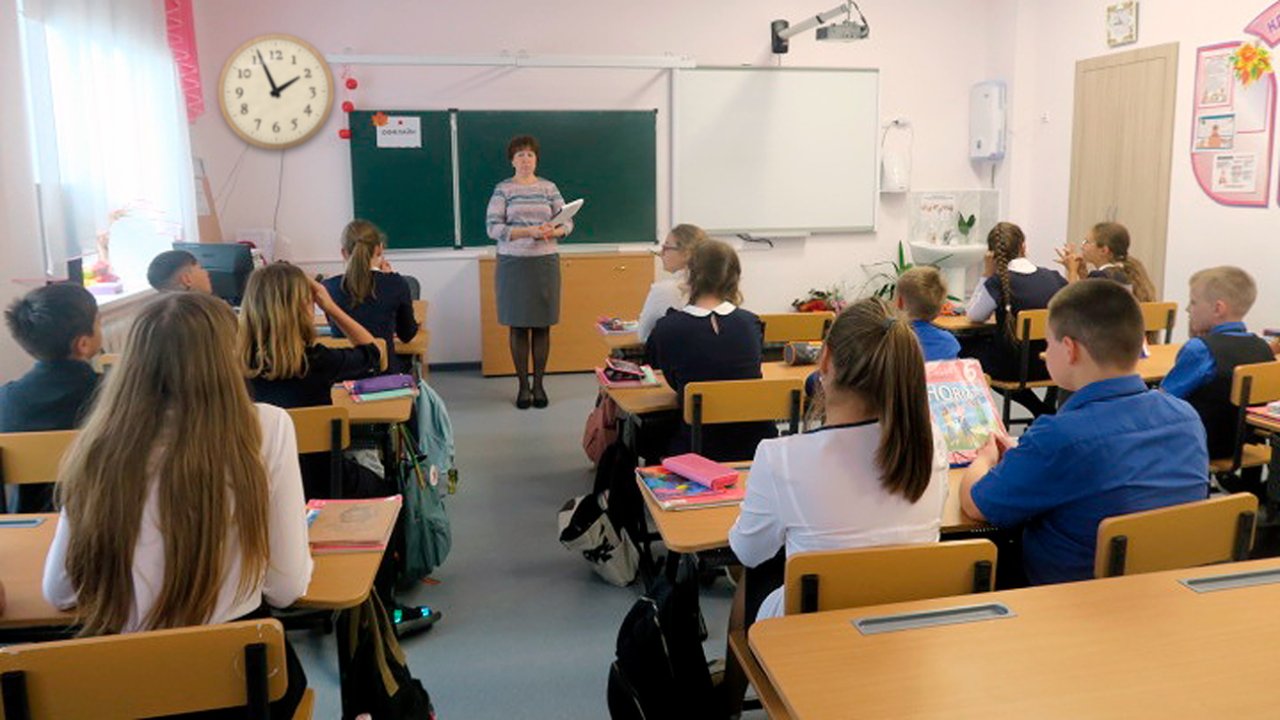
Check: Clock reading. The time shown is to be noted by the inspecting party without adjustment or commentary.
1:56
